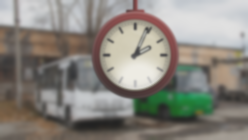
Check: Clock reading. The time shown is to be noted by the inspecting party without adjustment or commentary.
2:04
